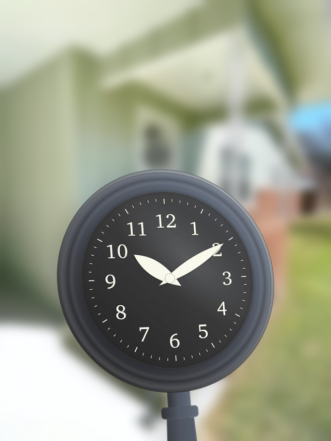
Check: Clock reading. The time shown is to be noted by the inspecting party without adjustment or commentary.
10:10
